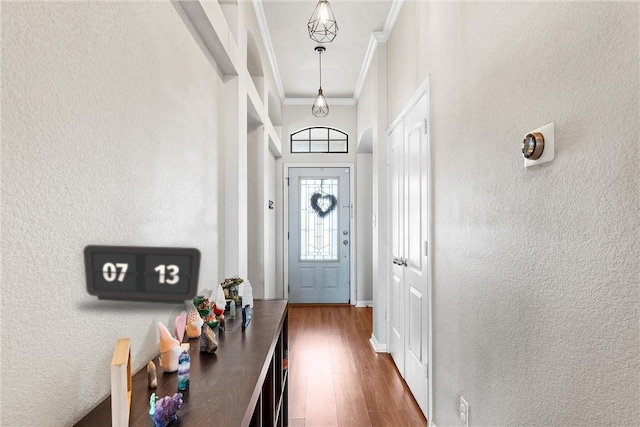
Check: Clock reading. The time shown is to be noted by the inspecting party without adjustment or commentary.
7:13
